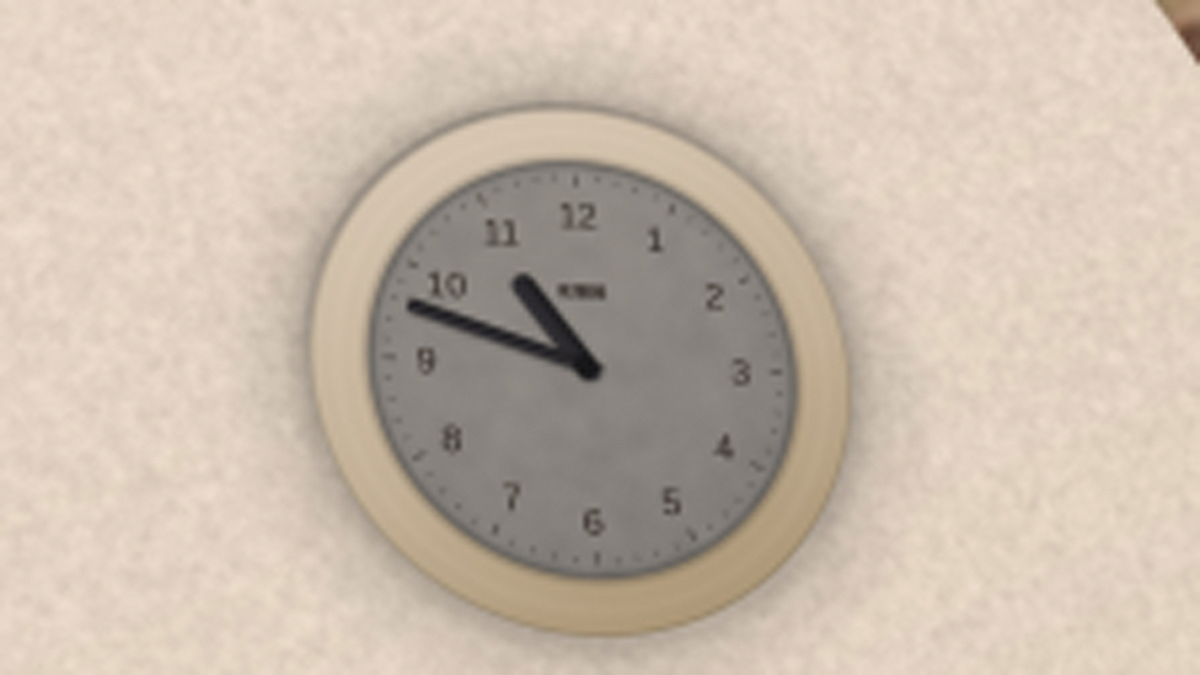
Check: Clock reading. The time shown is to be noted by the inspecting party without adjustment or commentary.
10:48
